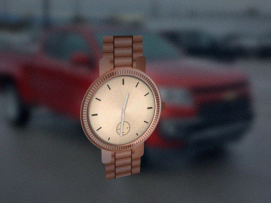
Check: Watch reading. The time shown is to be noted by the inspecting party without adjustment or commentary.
12:31
